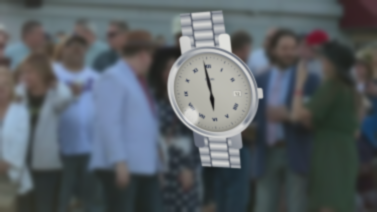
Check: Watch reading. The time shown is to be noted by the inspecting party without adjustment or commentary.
5:59
